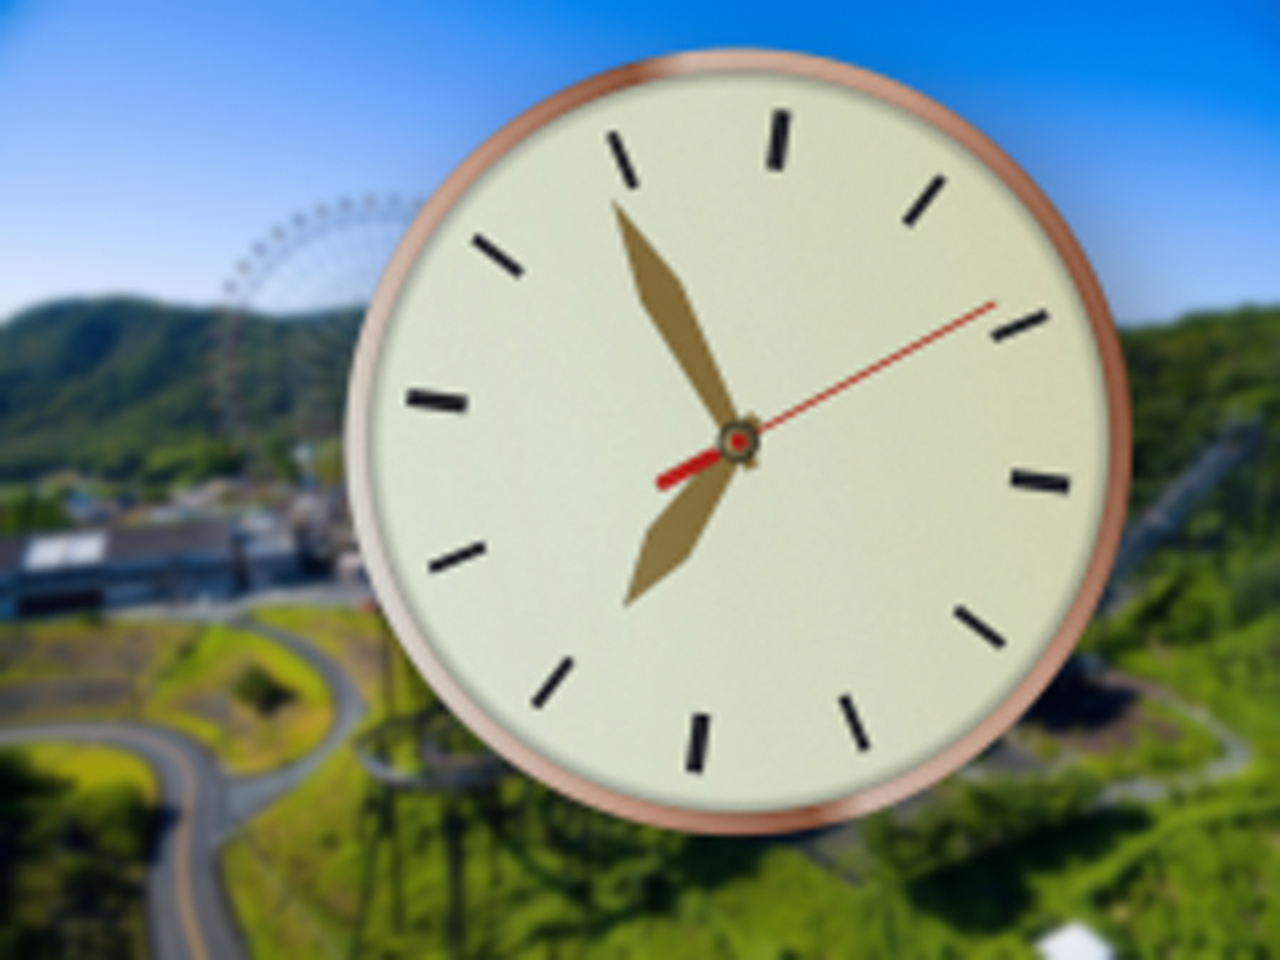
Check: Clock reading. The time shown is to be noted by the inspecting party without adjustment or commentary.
6:54:09
